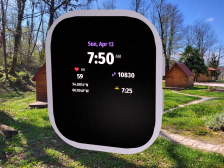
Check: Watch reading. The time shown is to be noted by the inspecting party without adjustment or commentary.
7:50
